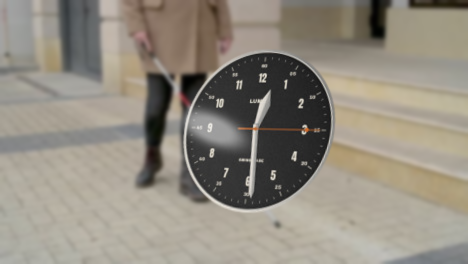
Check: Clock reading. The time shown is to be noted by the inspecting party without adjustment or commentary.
12:29:15
